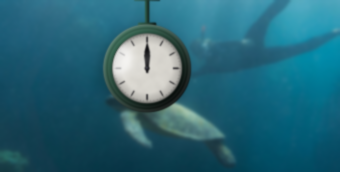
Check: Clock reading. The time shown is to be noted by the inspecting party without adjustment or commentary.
12:00
